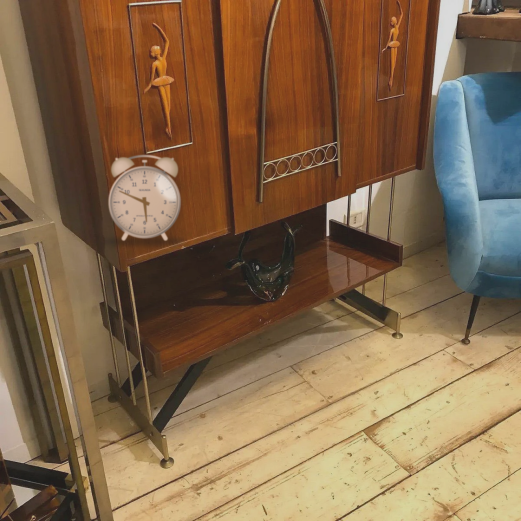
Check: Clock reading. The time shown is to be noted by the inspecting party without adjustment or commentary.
5:49
